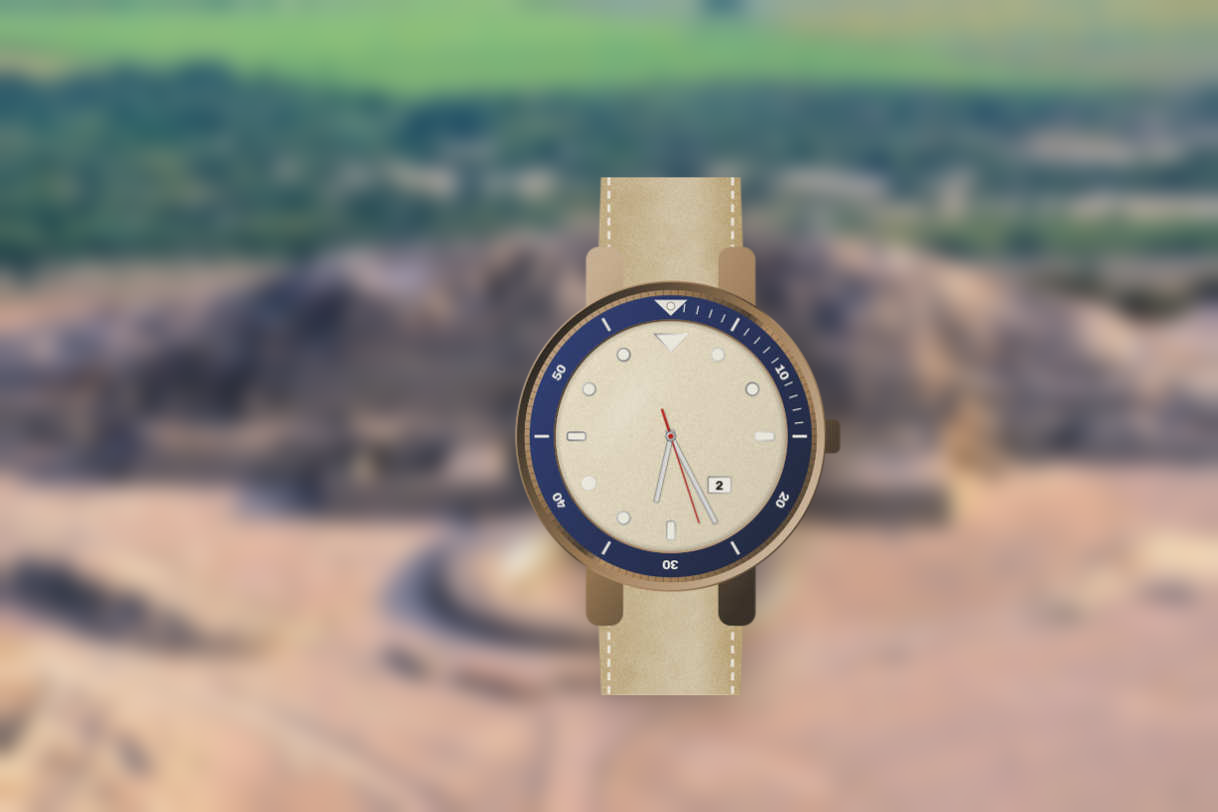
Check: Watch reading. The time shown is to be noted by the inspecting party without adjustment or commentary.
6:25:27
